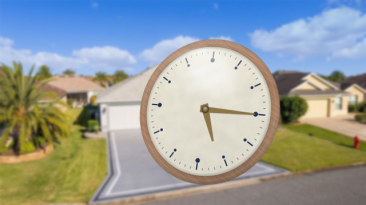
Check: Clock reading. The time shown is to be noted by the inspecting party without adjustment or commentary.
5:15
